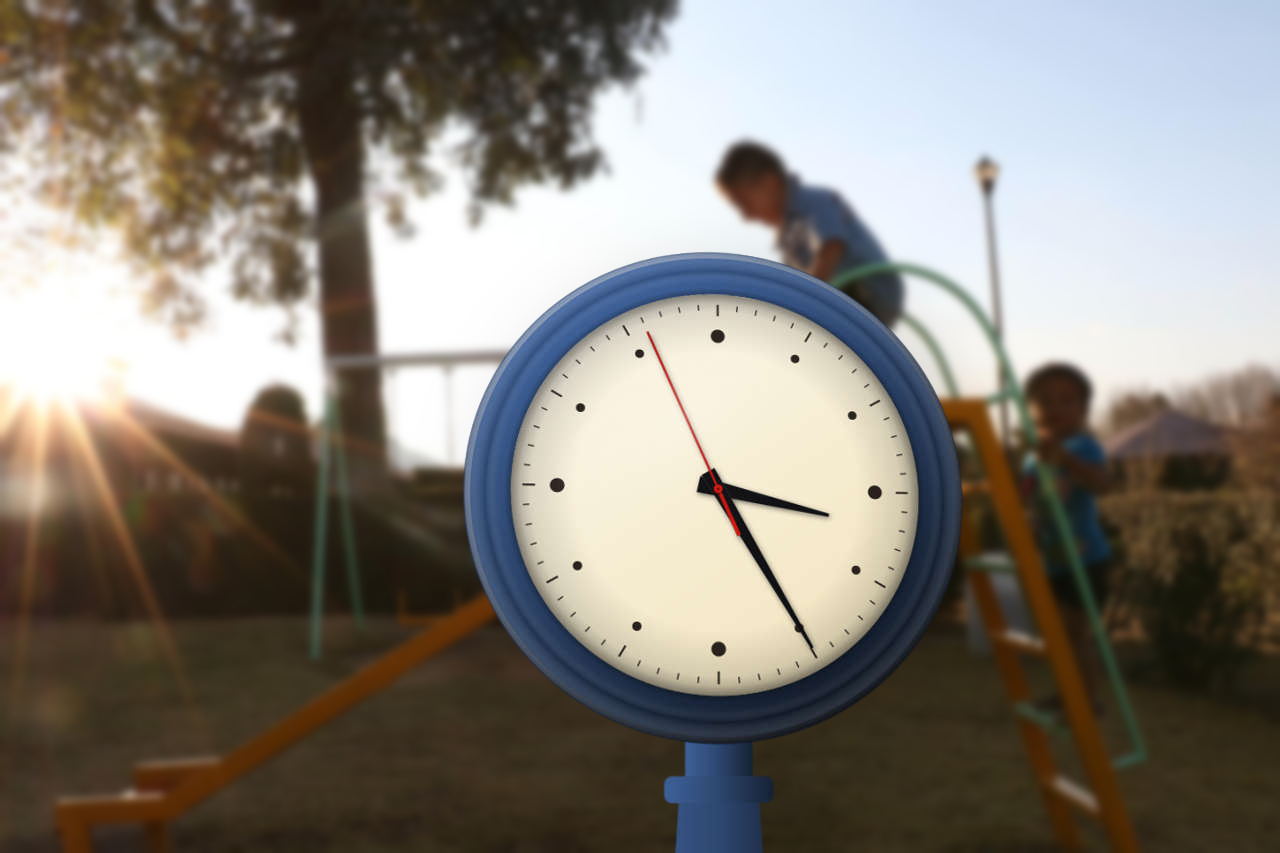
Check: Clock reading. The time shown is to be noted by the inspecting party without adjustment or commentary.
3:24:56
